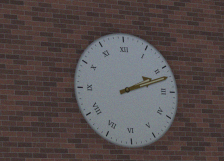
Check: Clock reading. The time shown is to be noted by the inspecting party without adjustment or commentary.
2:12
